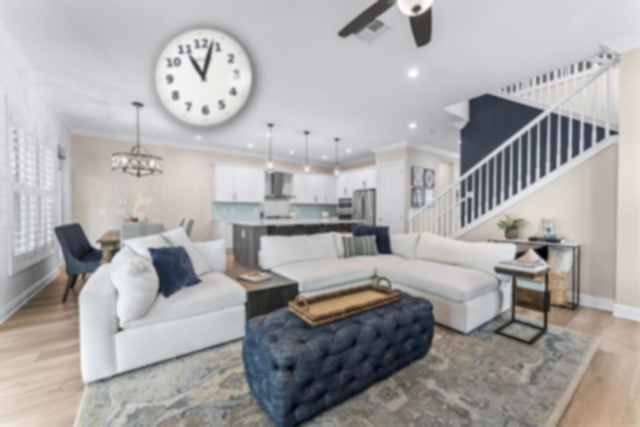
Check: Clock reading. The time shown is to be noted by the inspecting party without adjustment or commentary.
11:03
